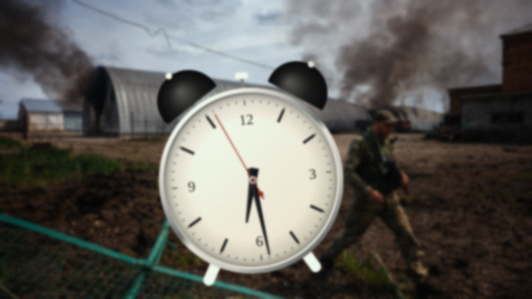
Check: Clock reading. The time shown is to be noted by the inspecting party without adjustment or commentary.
6:28:56
